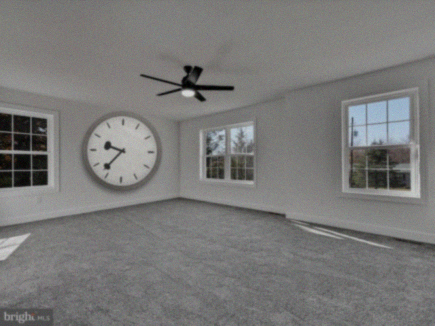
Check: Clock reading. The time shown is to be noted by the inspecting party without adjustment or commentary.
9:37
